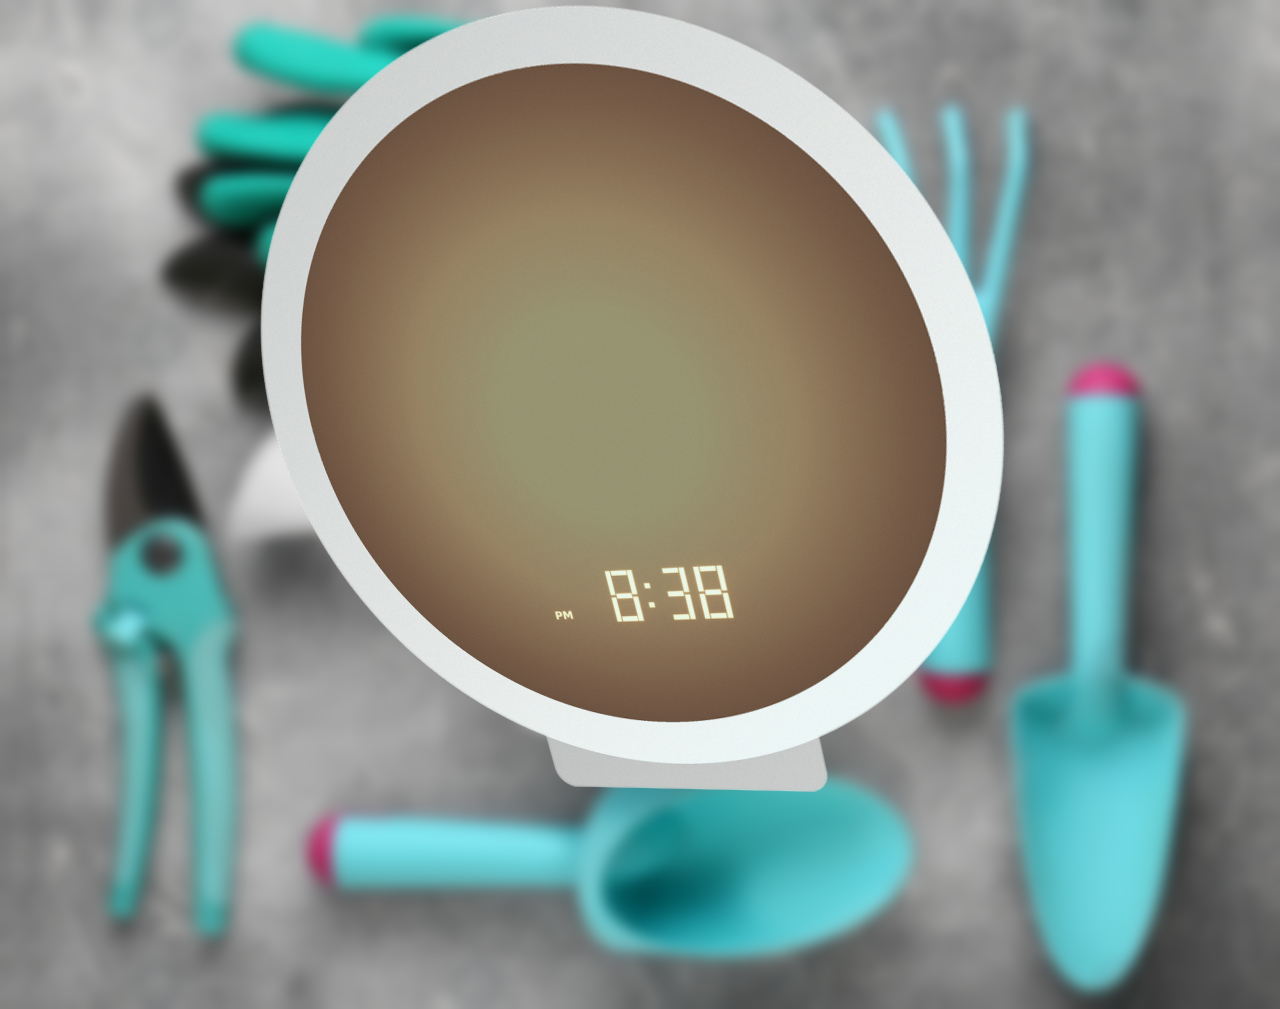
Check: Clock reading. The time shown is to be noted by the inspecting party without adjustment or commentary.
8:38
